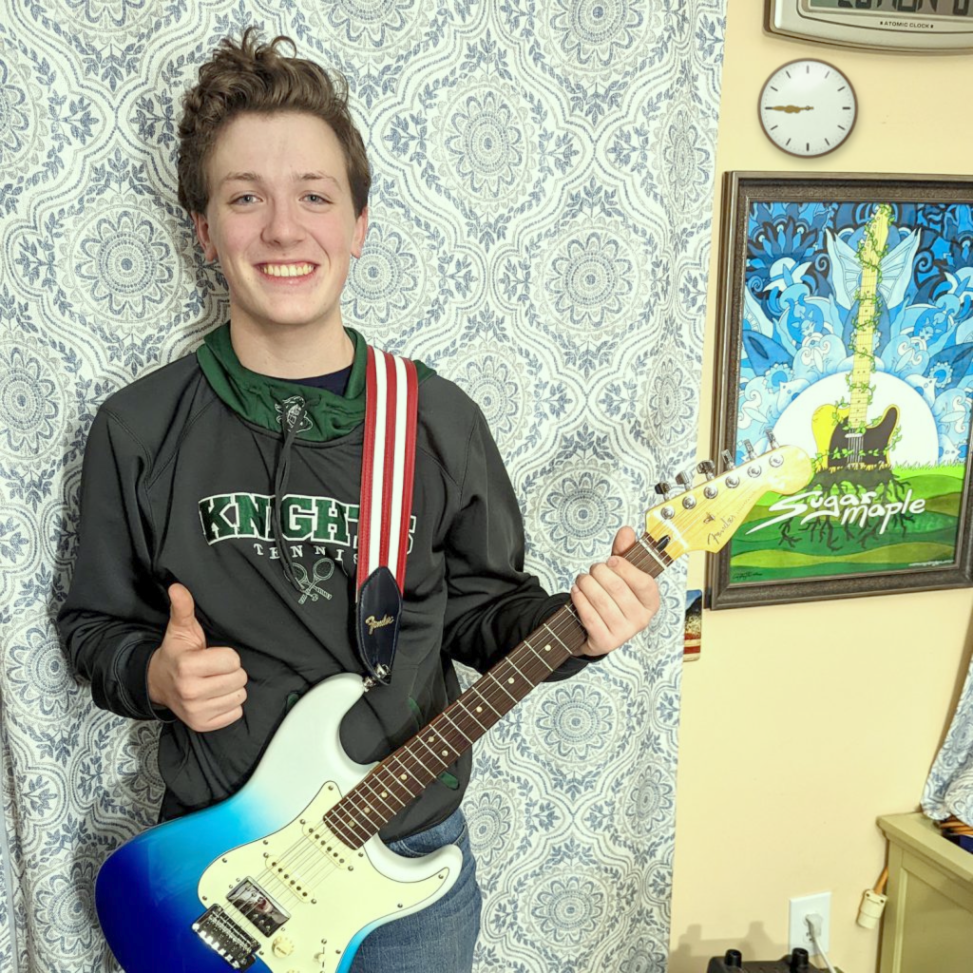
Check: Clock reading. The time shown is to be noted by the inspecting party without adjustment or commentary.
8:45
